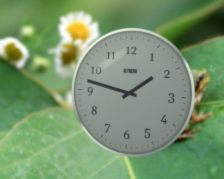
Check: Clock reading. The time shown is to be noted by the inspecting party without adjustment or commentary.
1:47
